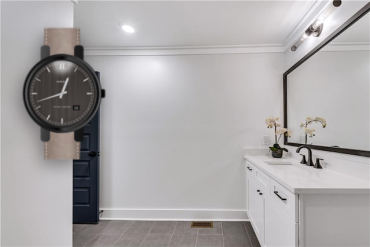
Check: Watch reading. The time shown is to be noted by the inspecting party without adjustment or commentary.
12:42
